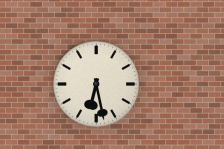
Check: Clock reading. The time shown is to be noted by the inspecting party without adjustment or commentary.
6:28
